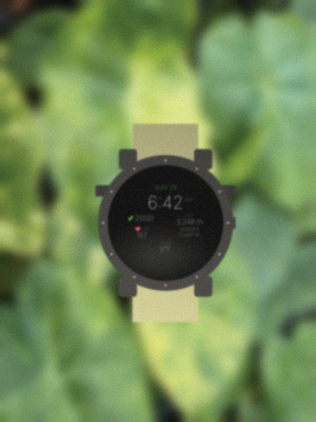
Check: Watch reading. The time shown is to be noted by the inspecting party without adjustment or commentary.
6:42
